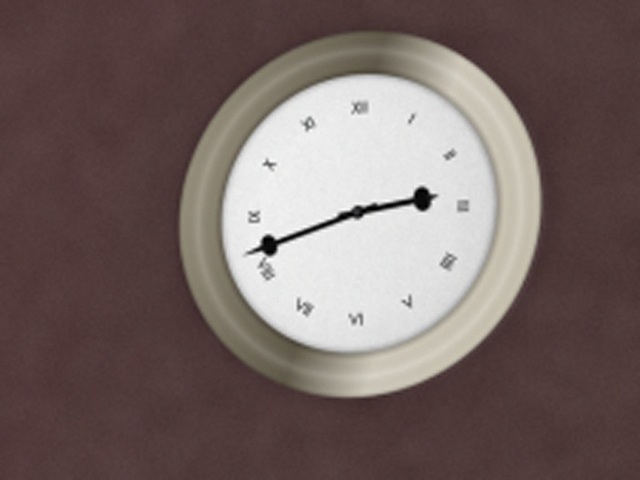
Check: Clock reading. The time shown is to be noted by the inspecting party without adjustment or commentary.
2:42
